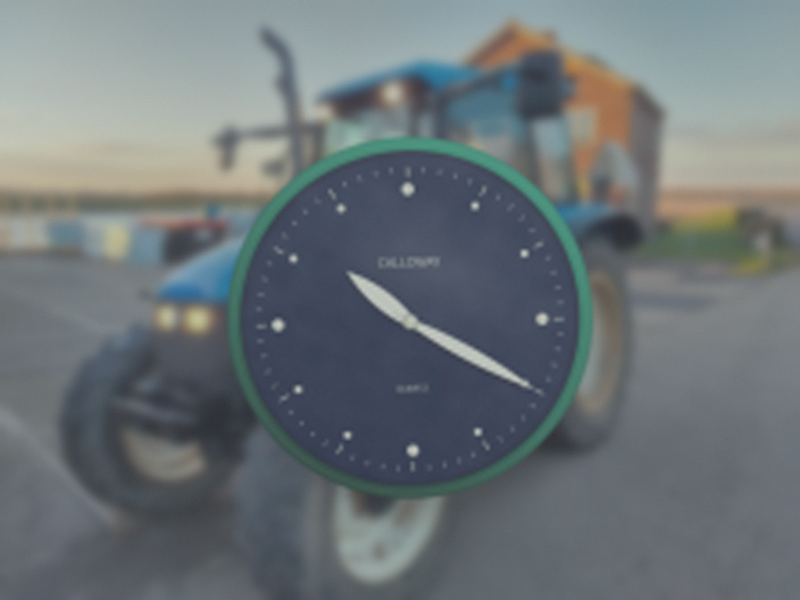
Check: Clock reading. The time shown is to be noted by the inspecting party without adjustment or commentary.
10:20
